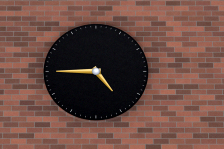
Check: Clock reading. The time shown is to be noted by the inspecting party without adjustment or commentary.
4:45
